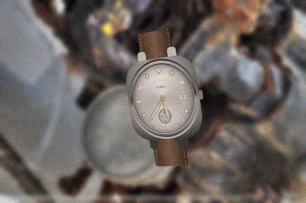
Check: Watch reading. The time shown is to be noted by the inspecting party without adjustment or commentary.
5:37
